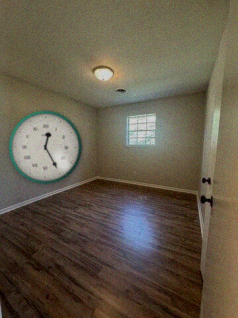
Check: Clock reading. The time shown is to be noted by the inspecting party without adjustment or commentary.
12:25
